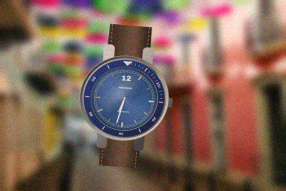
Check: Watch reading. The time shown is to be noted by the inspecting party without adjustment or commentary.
6:32
